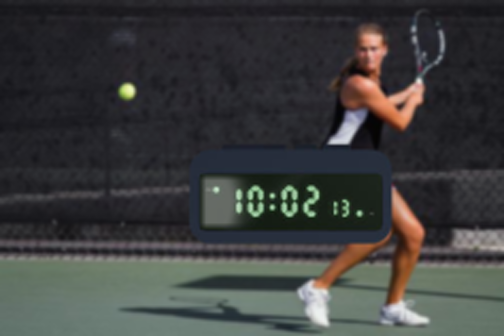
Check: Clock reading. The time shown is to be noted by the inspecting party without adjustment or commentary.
10:02:13
